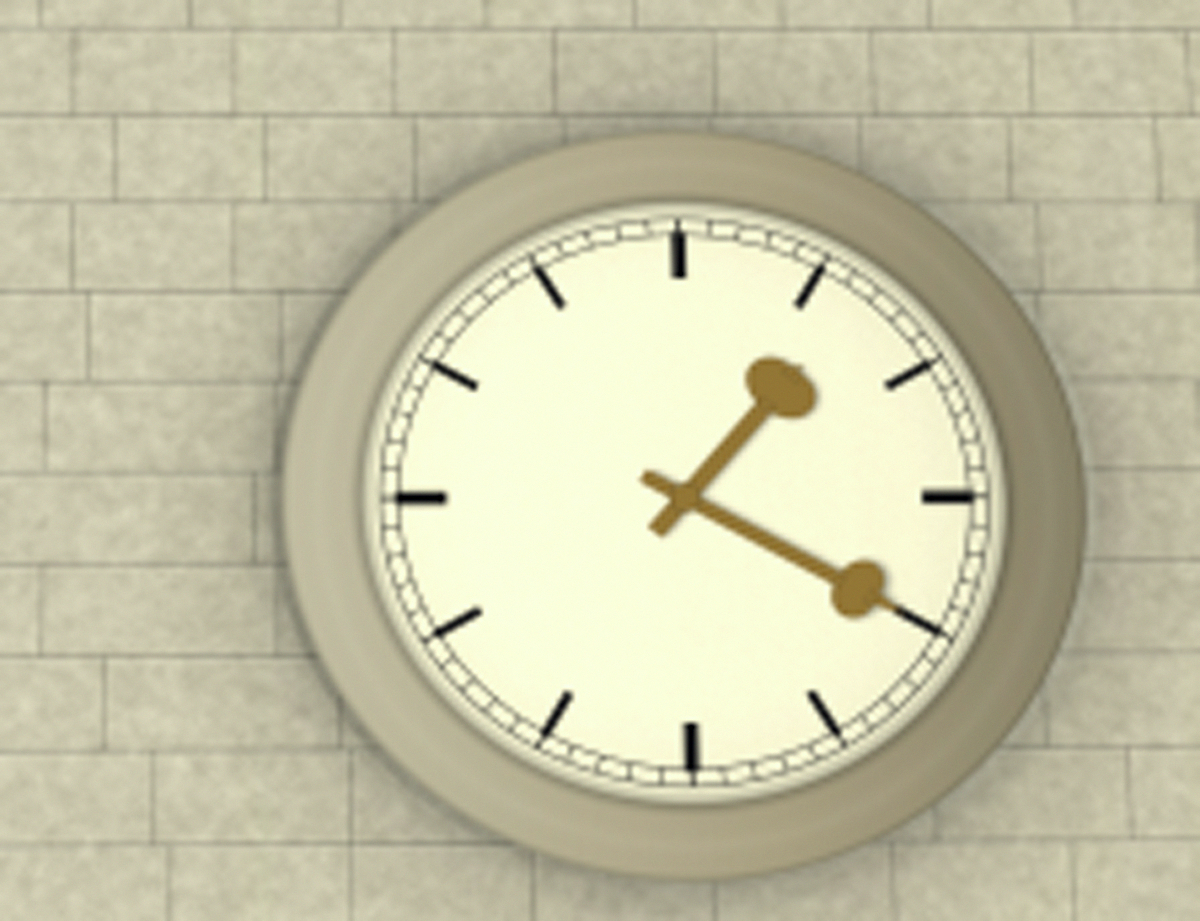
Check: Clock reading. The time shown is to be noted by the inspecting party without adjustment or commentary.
1:20
